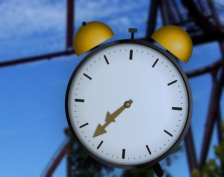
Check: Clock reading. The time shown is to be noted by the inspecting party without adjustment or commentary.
7:37
